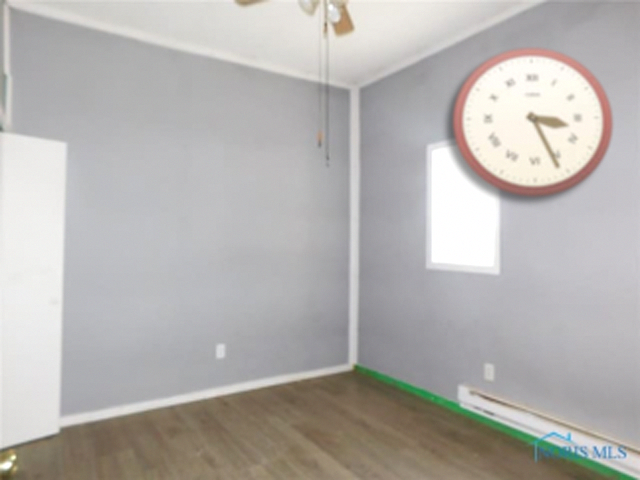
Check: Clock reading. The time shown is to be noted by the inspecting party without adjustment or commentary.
3:26
